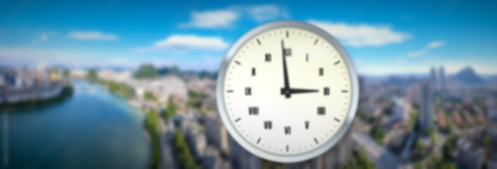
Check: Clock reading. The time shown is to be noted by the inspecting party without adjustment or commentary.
2:59
